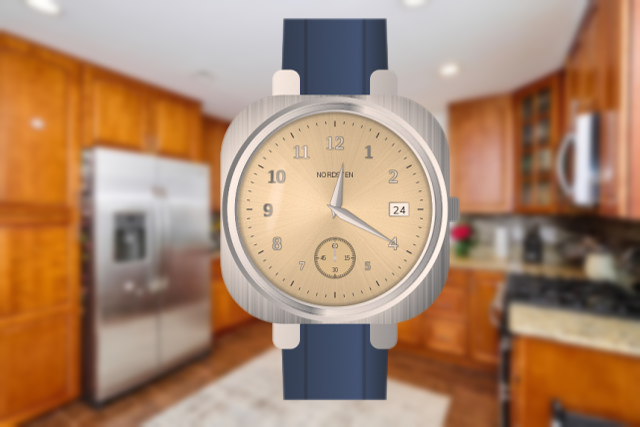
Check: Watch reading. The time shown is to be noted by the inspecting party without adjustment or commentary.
12:20
